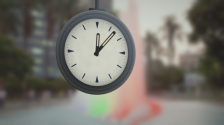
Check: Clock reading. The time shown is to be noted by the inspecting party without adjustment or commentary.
12:07
